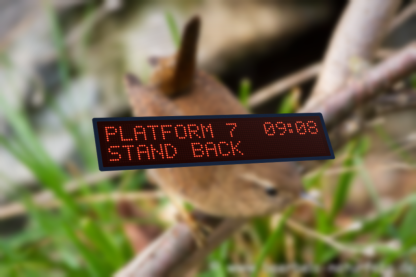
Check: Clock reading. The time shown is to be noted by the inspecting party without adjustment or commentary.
9:08
